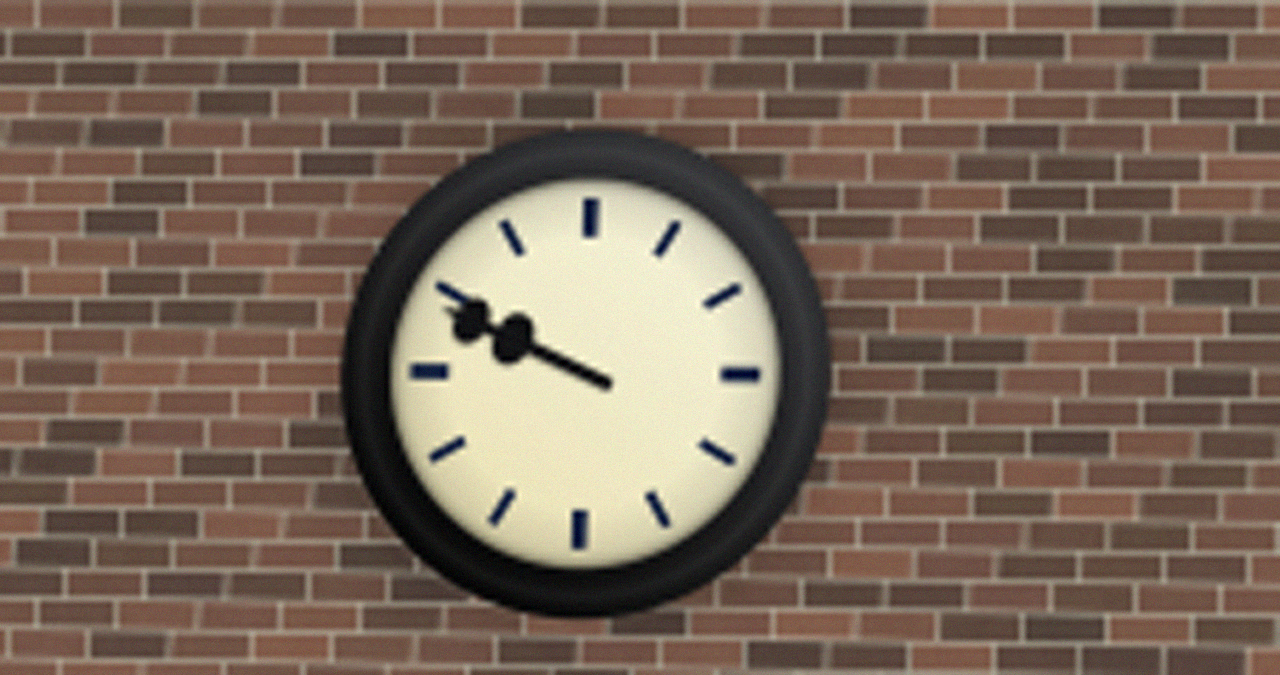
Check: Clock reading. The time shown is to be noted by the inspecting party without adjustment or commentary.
9:49
